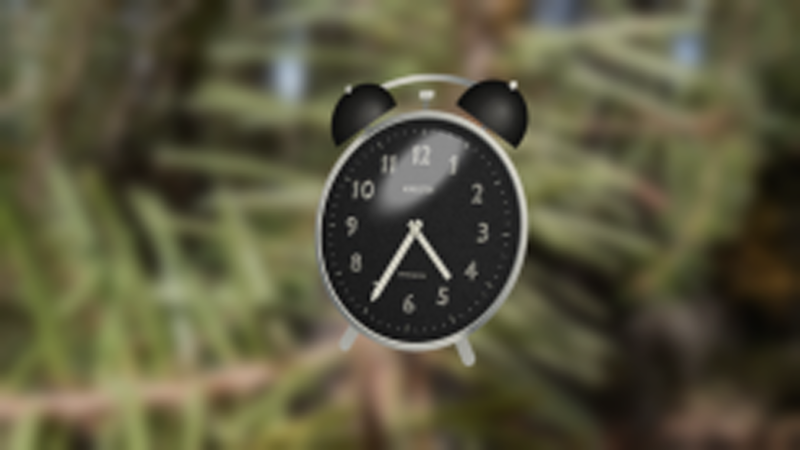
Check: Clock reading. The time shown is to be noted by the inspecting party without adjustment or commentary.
4:35
